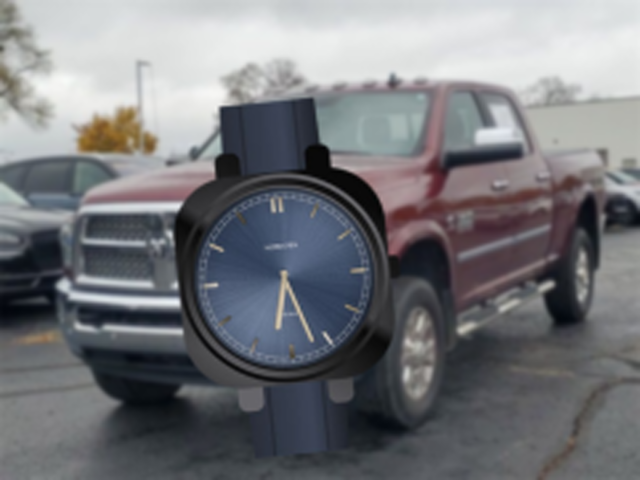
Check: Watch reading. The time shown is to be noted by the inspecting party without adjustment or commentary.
6:27
